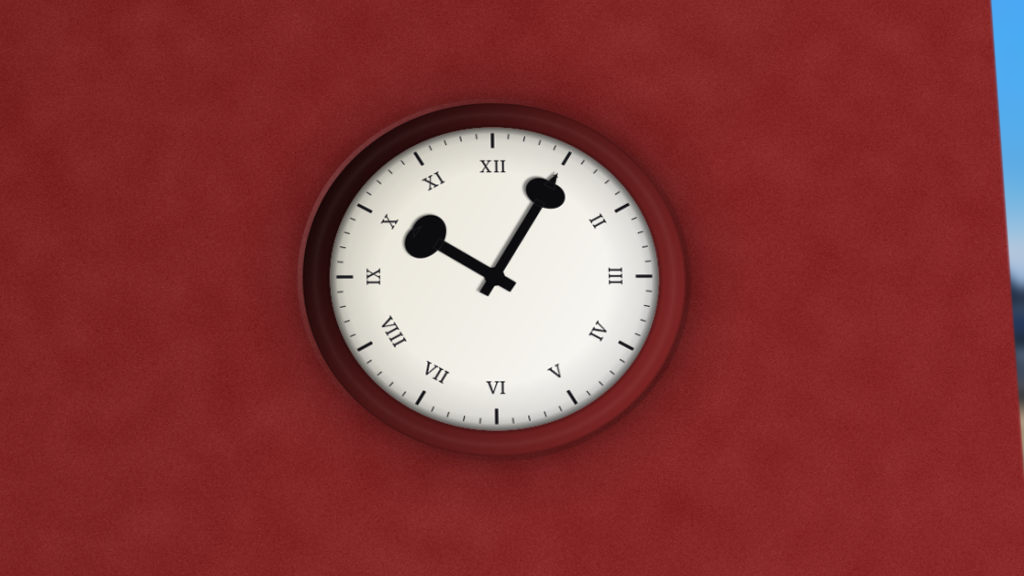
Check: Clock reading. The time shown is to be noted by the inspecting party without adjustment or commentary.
10:05
